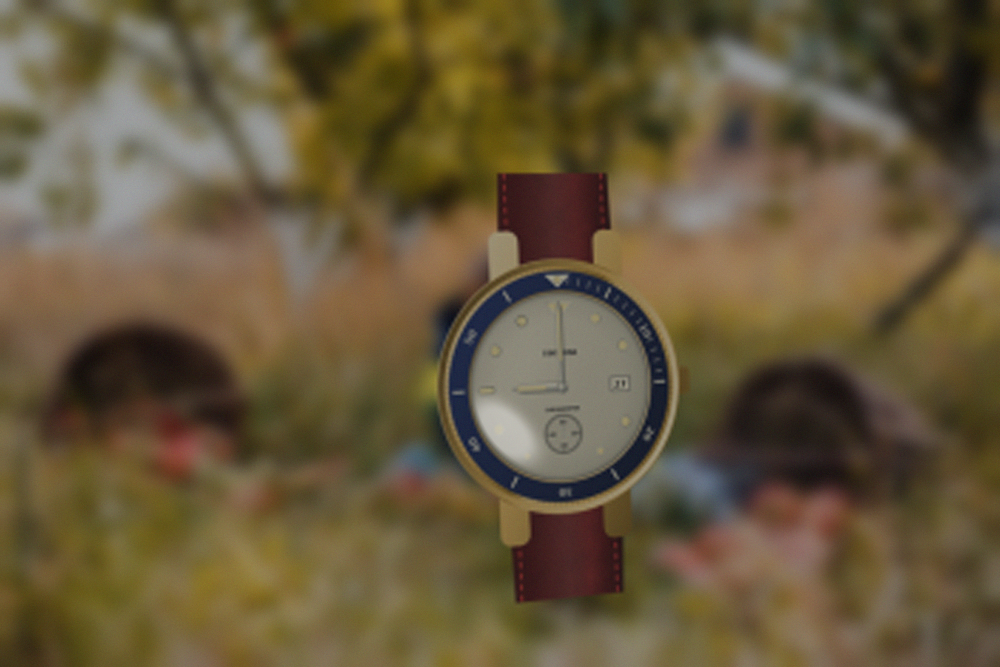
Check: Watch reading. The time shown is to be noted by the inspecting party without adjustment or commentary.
9:00
